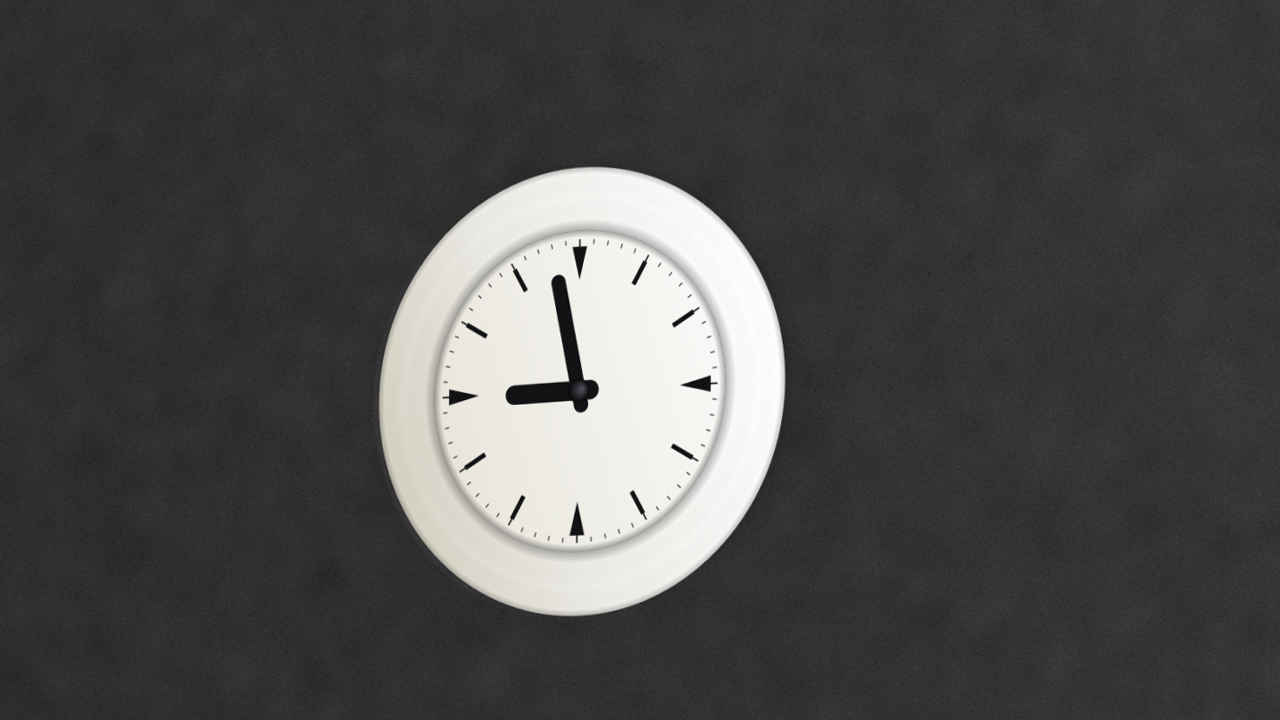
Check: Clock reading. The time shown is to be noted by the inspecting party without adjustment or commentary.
8:58
